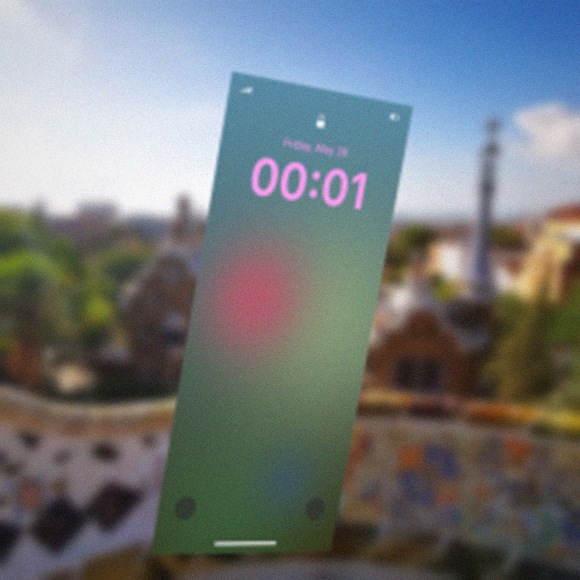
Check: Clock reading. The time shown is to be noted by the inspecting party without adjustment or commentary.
0:01
